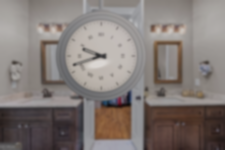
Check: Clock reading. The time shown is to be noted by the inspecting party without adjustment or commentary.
9:42
